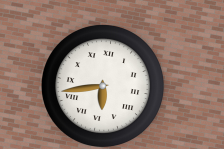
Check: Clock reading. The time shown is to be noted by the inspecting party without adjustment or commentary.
5:42
